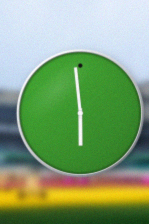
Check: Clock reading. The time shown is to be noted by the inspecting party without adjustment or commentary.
5:59
